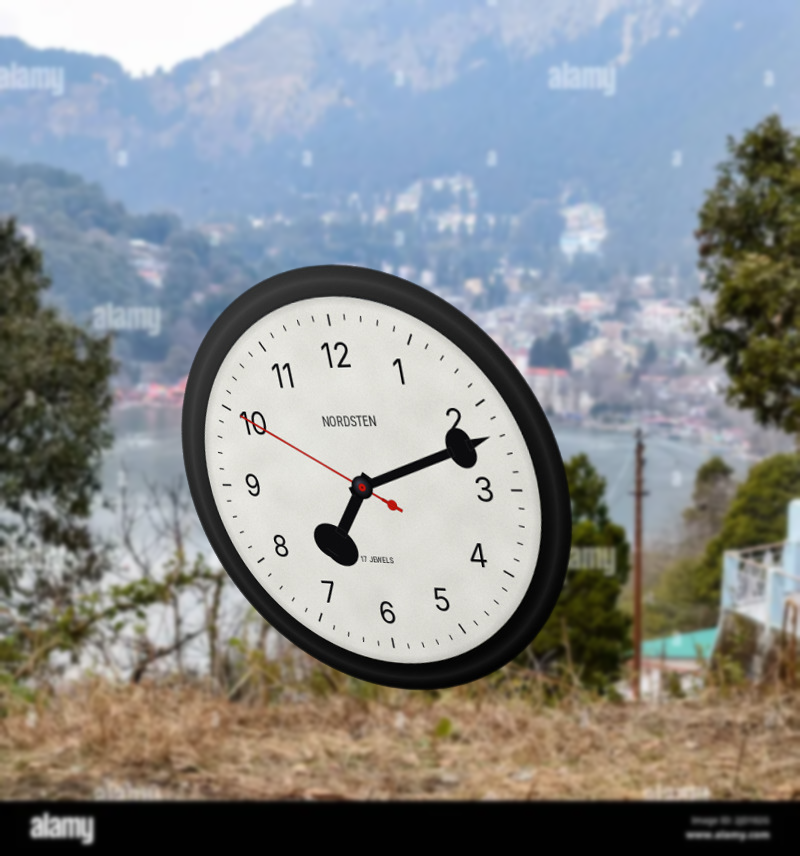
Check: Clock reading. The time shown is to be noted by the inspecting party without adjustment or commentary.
7:11:50
